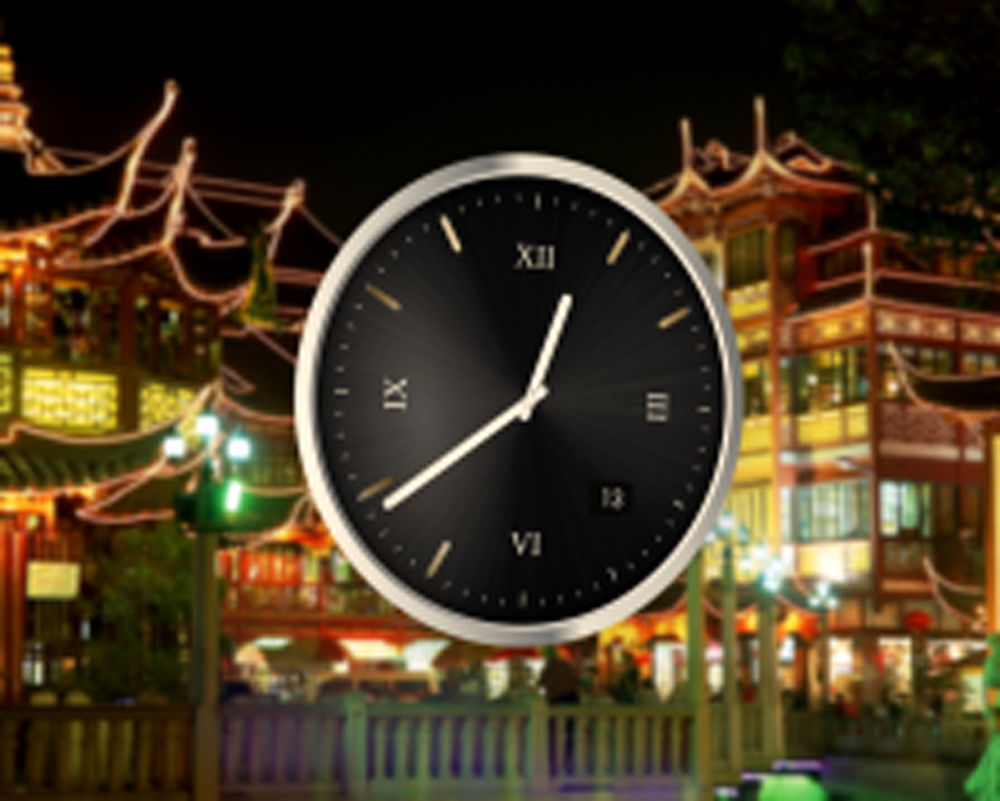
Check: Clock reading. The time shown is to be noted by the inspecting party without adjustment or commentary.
12:39
